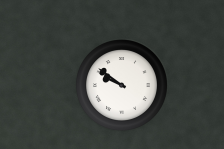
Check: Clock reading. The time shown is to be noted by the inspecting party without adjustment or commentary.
9:51
